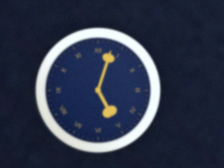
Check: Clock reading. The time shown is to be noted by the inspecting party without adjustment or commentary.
5:03
